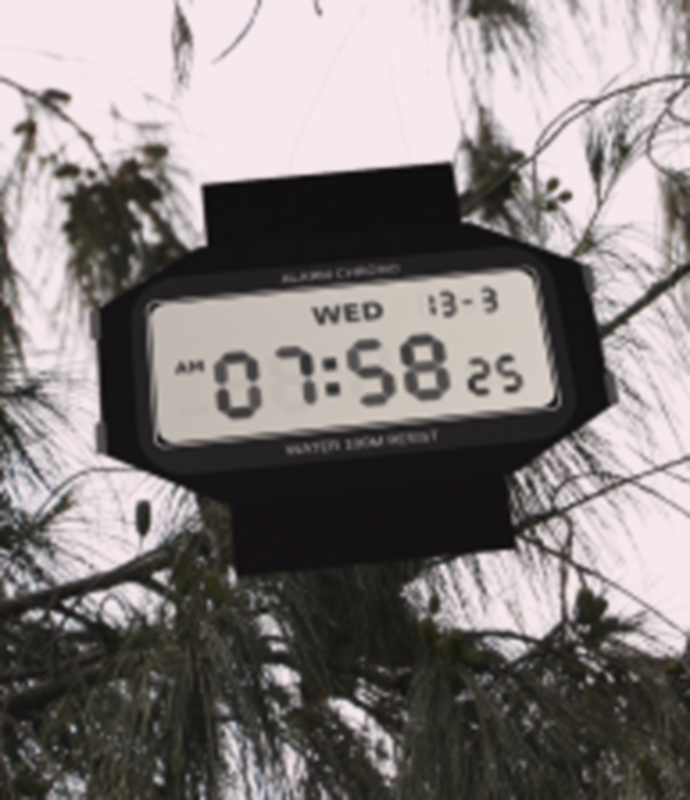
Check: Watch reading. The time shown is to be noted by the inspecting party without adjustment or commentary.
7:58:25
